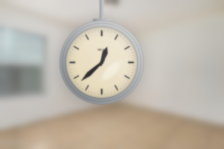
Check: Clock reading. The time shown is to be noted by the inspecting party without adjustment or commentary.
12:38
